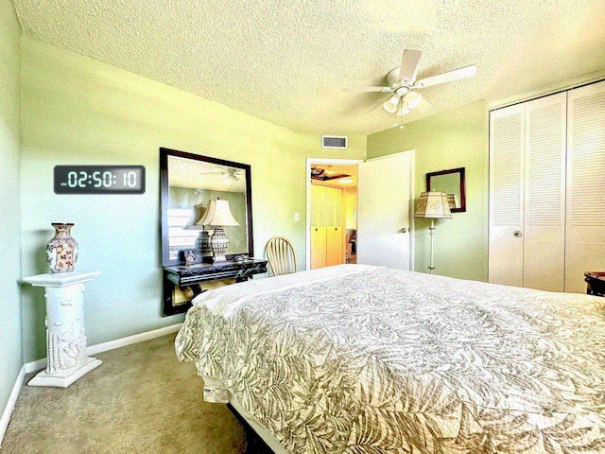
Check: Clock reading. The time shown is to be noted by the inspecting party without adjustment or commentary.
2:50:10
